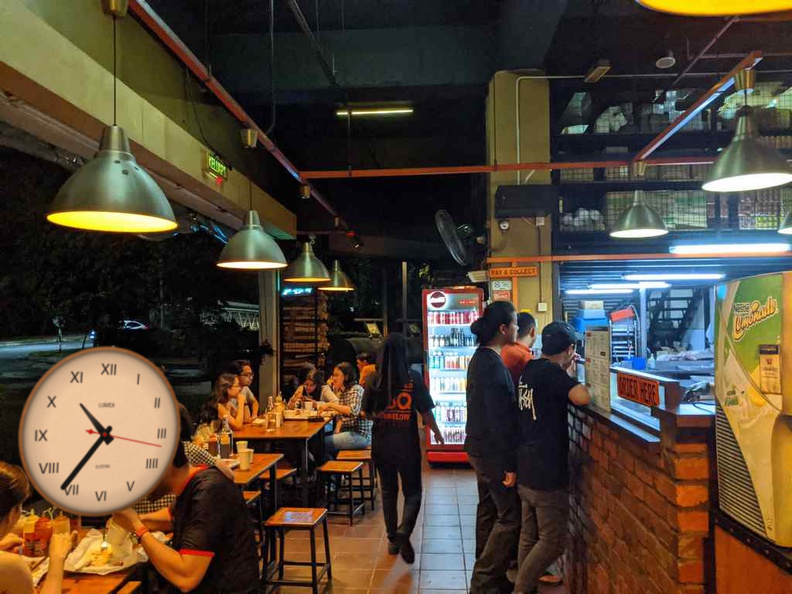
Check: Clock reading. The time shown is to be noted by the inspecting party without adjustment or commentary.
10:36:17
